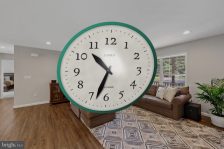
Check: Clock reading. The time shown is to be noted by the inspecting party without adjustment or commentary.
10:33
